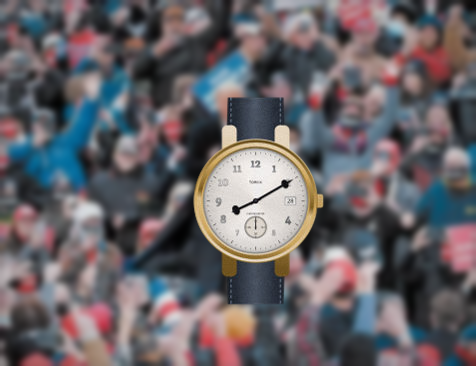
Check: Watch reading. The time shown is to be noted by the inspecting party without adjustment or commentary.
8:10
